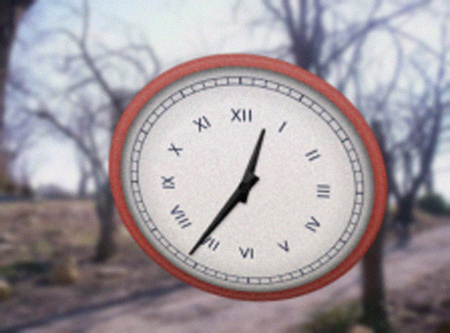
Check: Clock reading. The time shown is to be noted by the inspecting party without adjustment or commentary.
12:36
